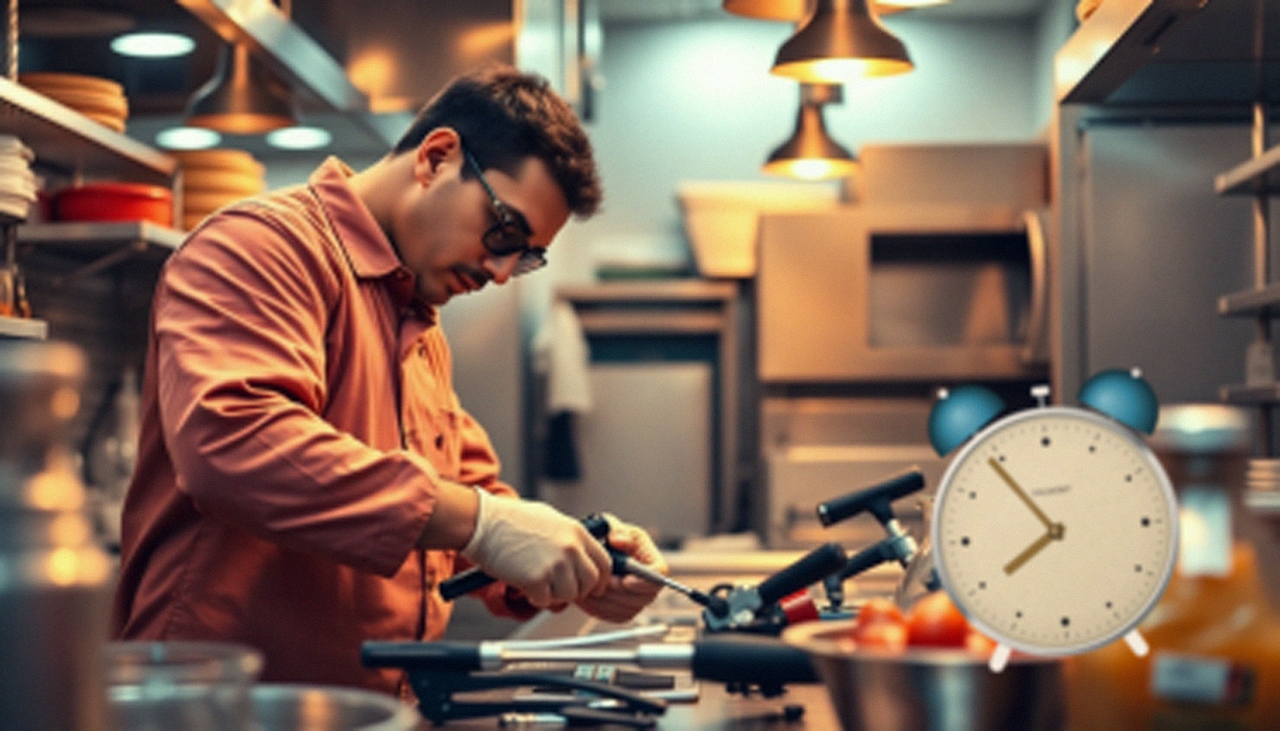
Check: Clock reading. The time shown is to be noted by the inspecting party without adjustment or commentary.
7:54
